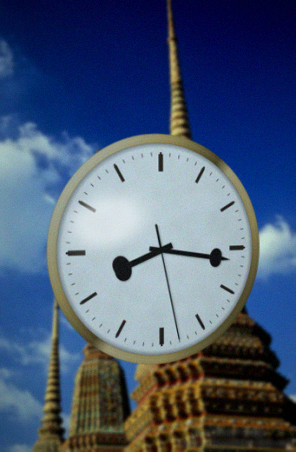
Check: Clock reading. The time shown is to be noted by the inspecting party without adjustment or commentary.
8:16:28
